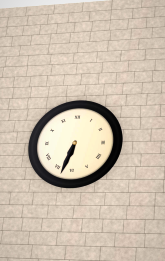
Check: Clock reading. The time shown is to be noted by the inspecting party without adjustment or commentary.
6:33
